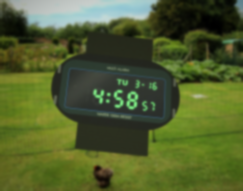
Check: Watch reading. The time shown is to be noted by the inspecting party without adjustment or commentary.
4:58
